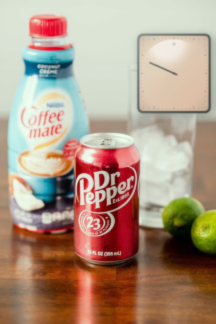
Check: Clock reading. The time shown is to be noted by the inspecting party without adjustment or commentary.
9:49
